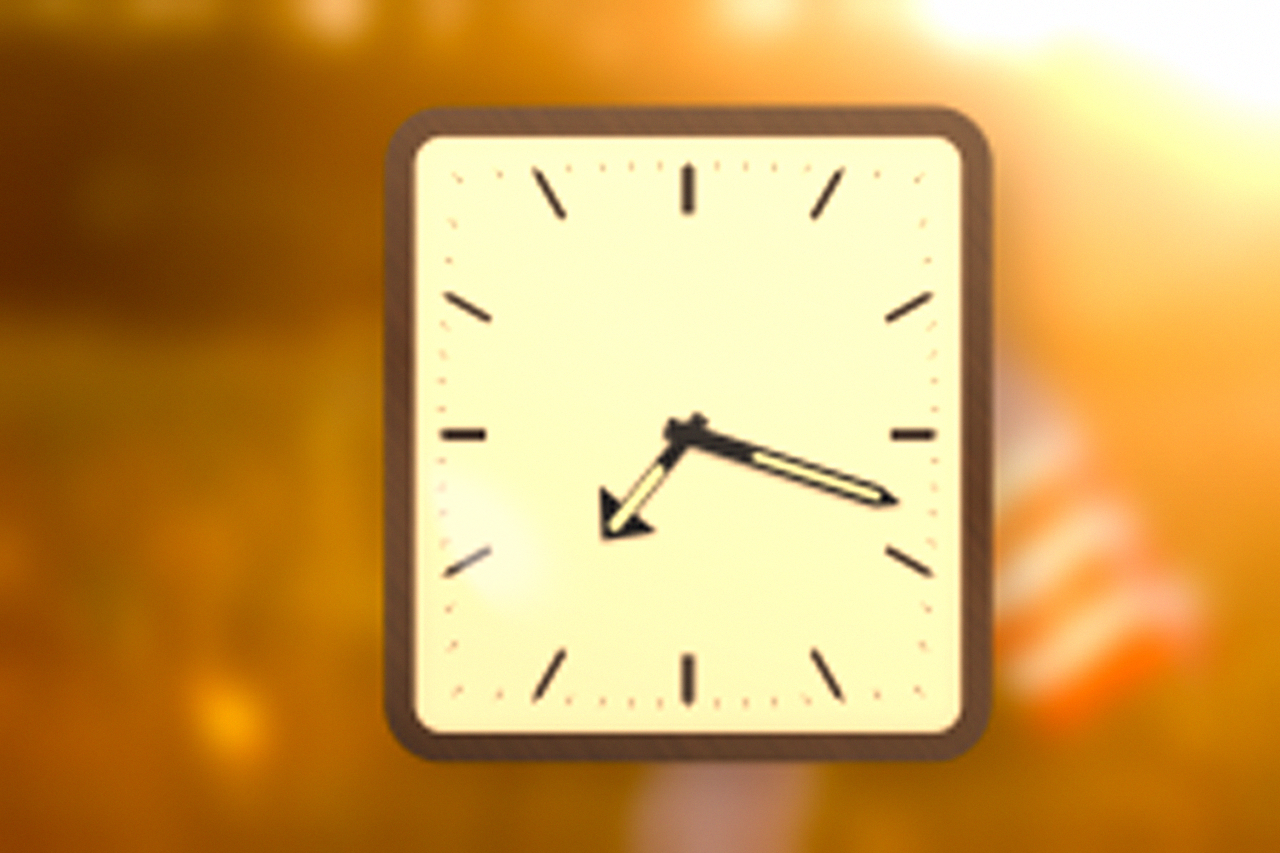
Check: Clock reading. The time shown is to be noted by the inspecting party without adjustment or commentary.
7:18
